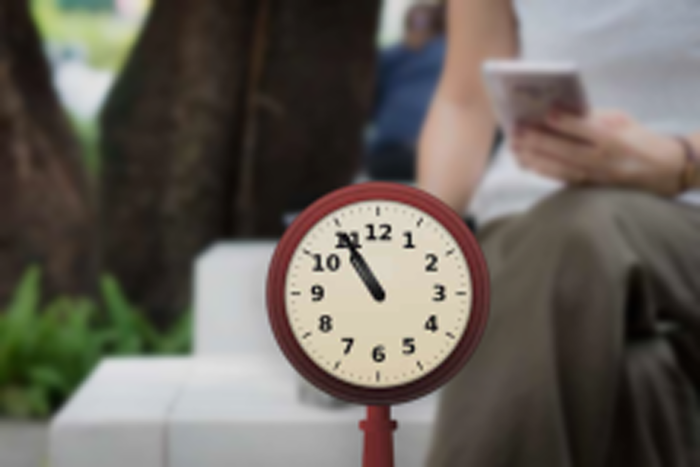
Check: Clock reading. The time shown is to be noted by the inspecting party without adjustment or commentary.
10:55
